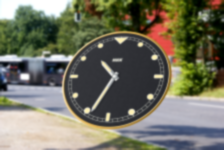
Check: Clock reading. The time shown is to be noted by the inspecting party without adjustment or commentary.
10:34
